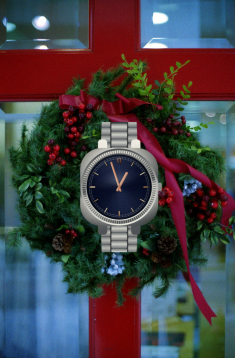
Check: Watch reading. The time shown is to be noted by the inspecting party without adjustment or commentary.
12:57
